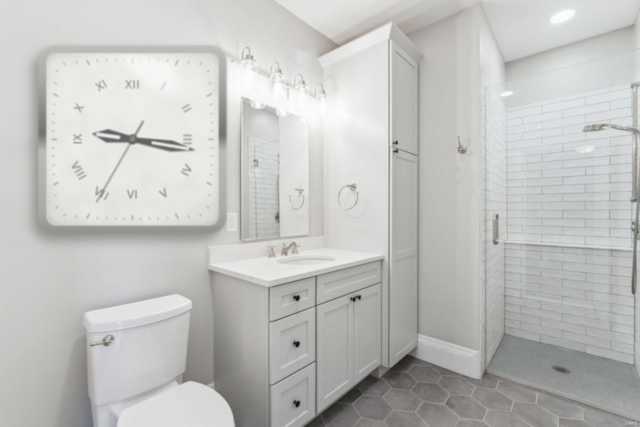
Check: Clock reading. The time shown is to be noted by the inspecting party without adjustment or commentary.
9:16:35
